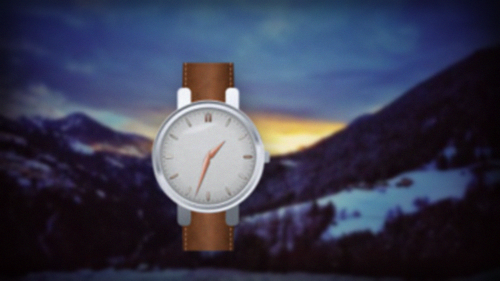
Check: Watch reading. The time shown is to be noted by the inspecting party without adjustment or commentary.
1:33
